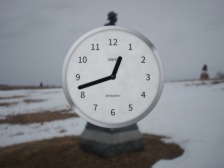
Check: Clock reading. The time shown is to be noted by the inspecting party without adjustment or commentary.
12:42
